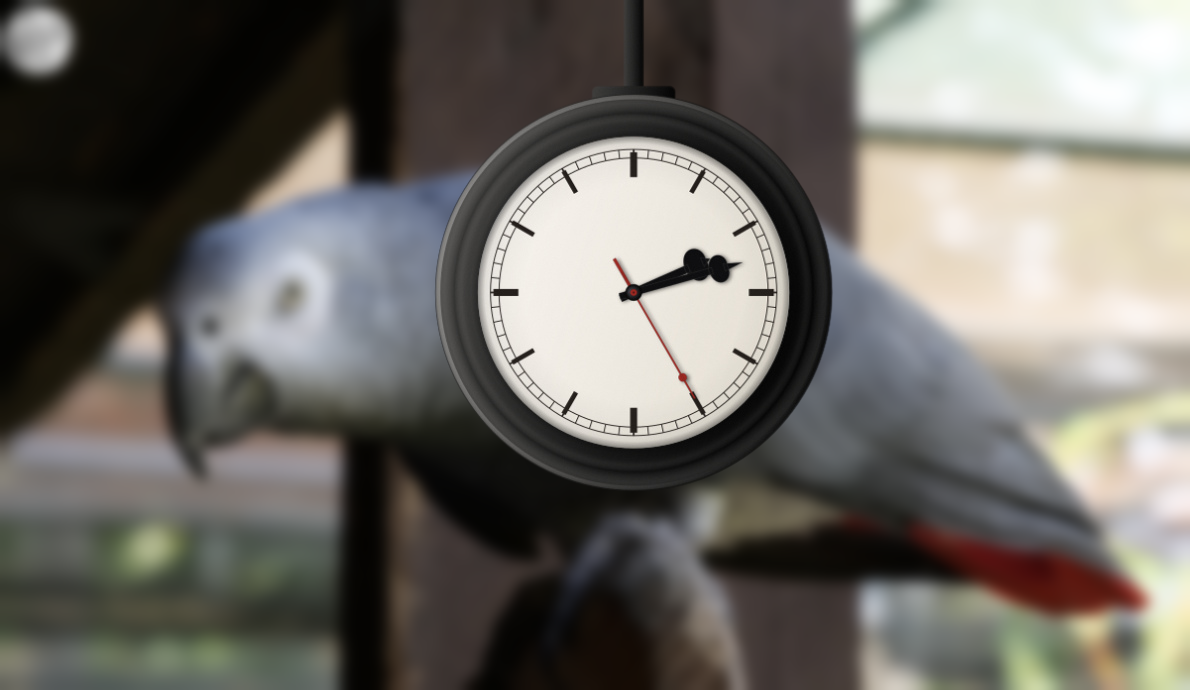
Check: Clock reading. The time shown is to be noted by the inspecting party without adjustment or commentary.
2:12:25
